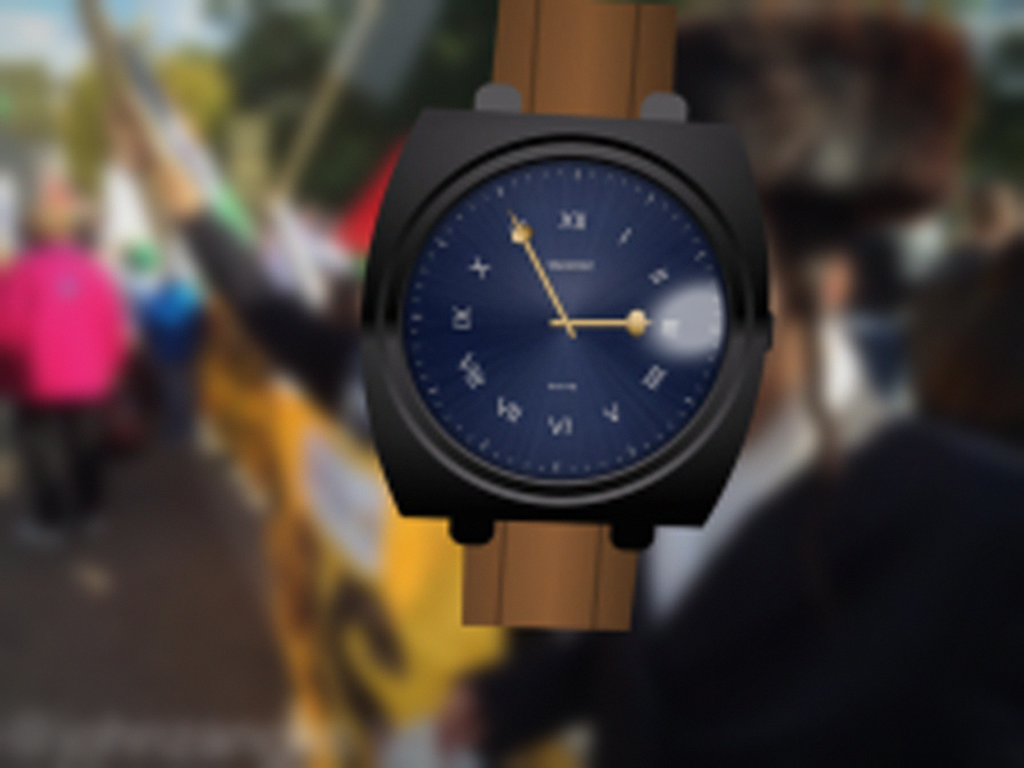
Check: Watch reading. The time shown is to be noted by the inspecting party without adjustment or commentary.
2:55
